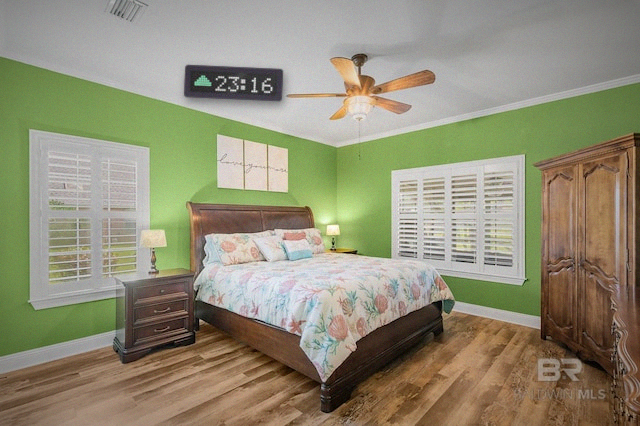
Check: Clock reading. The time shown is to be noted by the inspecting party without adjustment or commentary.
23:16
